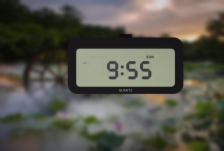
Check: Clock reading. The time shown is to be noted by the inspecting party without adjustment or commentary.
9:55
